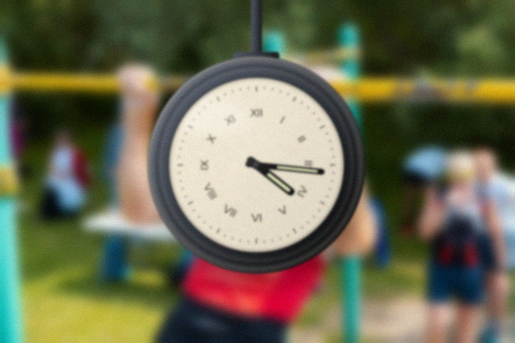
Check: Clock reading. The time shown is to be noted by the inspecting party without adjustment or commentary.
4:16
